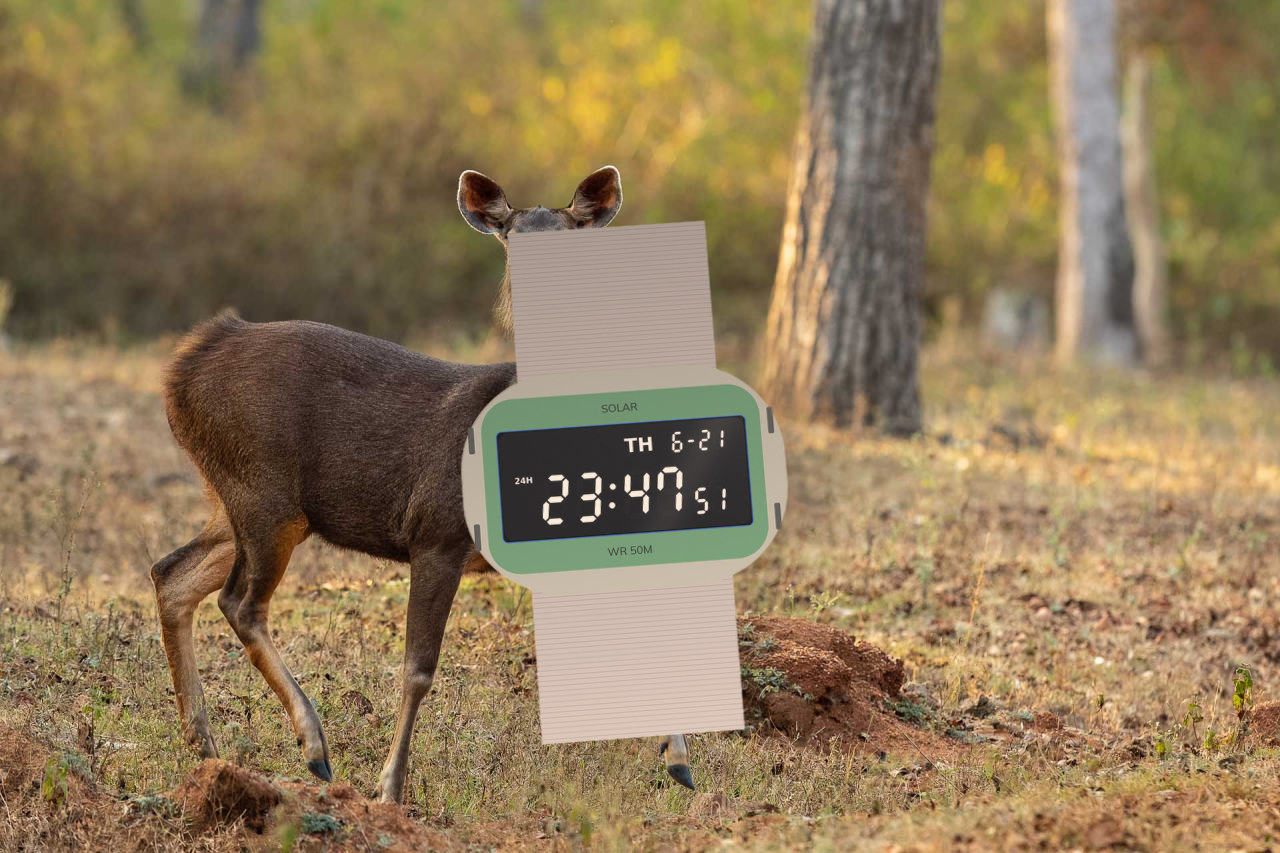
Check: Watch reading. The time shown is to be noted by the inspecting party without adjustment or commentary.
23:47:51
